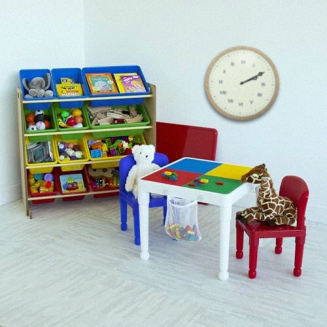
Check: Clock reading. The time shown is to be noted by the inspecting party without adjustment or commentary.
2:10
